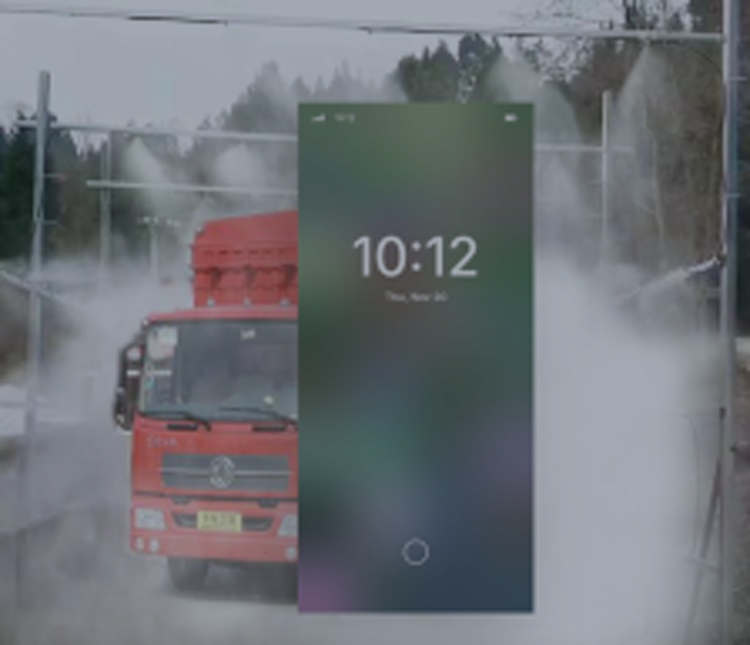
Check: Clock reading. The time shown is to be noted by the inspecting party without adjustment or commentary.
10:12
